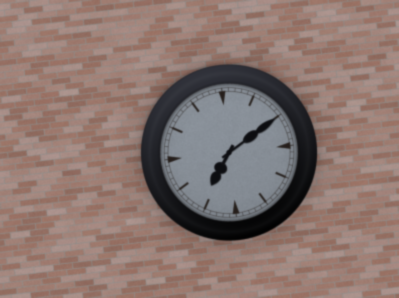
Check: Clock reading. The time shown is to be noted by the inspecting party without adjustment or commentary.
7:10
